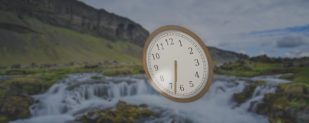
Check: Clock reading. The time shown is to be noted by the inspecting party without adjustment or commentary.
6:33
